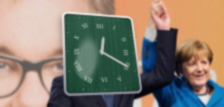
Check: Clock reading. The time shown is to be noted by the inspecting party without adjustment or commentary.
12:20
